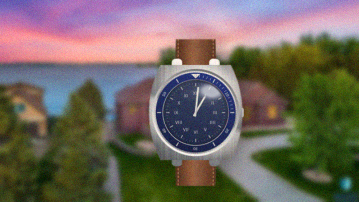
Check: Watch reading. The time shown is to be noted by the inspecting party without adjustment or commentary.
1:01
